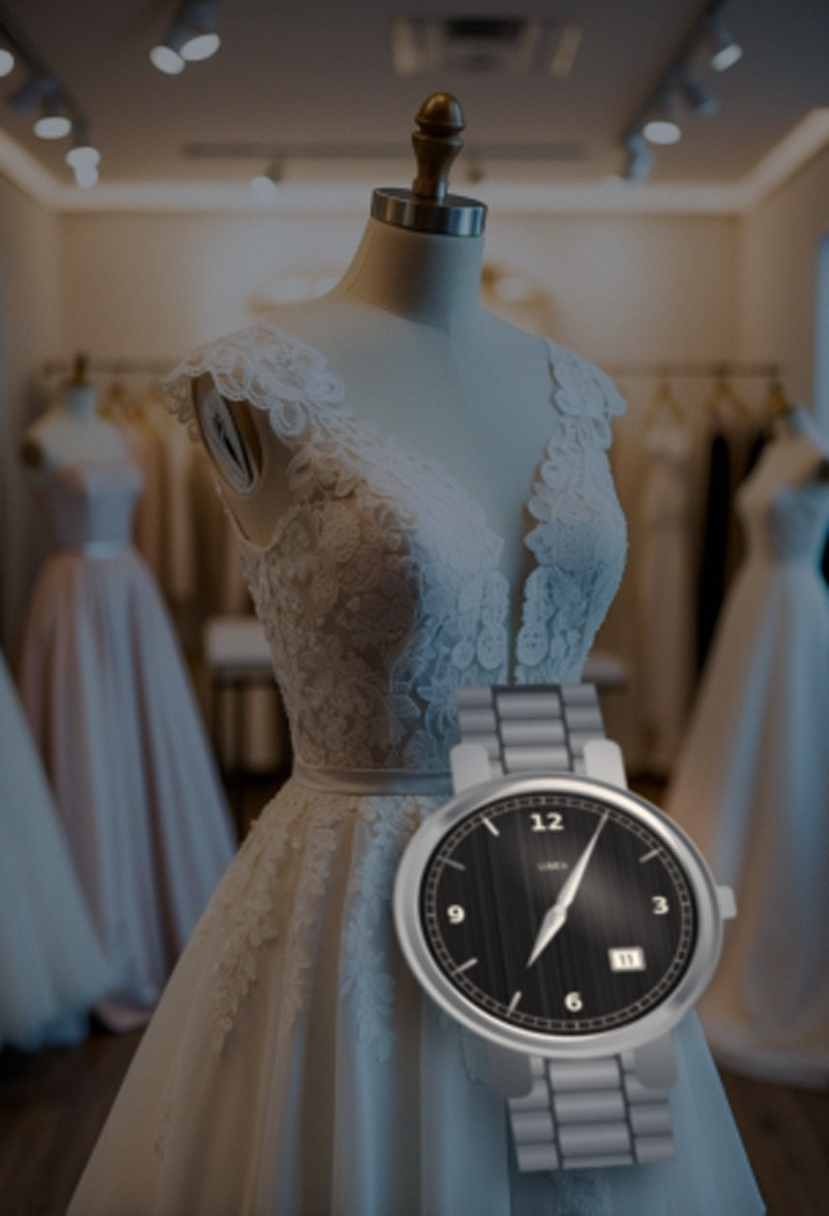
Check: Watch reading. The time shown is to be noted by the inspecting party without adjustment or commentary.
7:05
